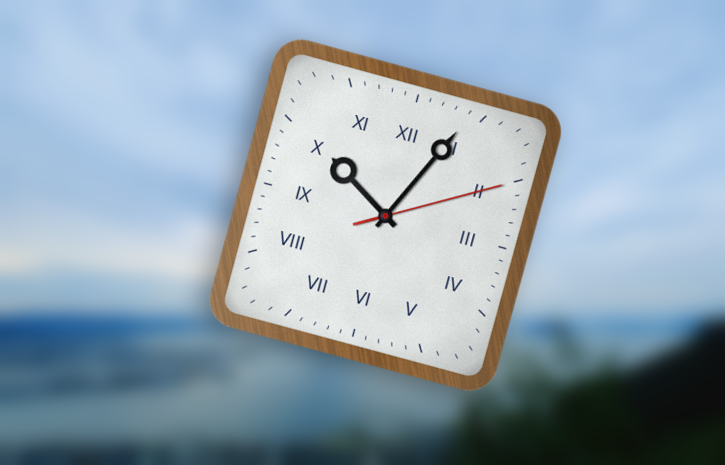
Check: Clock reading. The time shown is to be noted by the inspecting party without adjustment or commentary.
10:04:10
